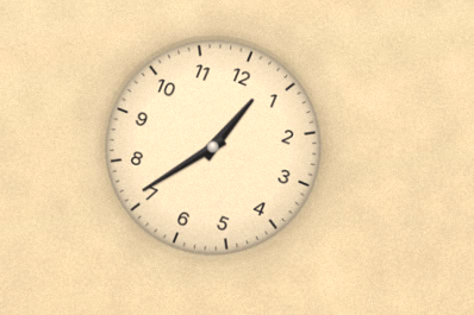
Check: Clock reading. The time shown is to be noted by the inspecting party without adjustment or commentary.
12:36
